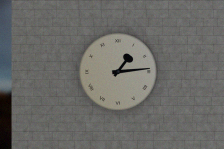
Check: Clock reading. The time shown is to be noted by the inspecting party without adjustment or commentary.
1:14
